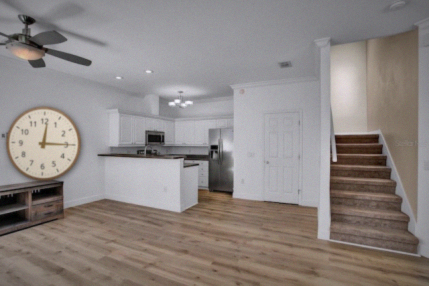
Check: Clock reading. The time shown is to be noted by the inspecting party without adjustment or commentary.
12:15
